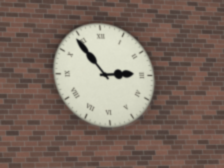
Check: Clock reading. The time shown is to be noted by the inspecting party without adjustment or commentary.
2:54
